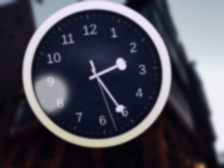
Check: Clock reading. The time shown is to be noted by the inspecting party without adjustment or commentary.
2:25:28
